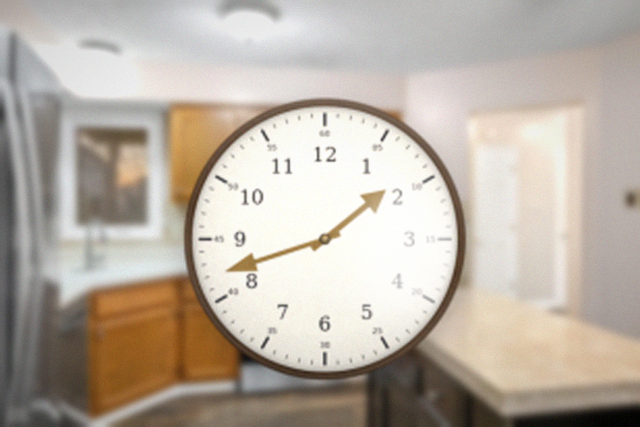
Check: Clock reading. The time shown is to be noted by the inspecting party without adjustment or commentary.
1:42
